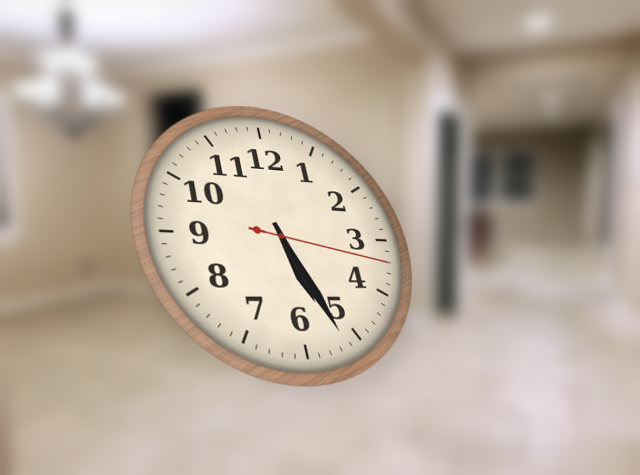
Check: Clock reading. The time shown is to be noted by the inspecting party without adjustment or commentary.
5:26:17
